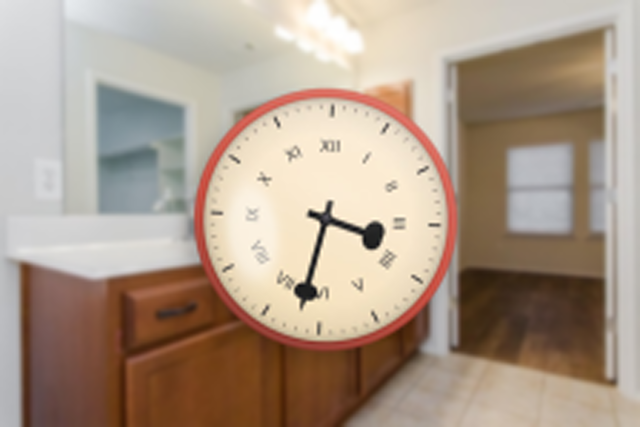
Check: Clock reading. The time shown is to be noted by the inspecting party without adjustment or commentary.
3:32
